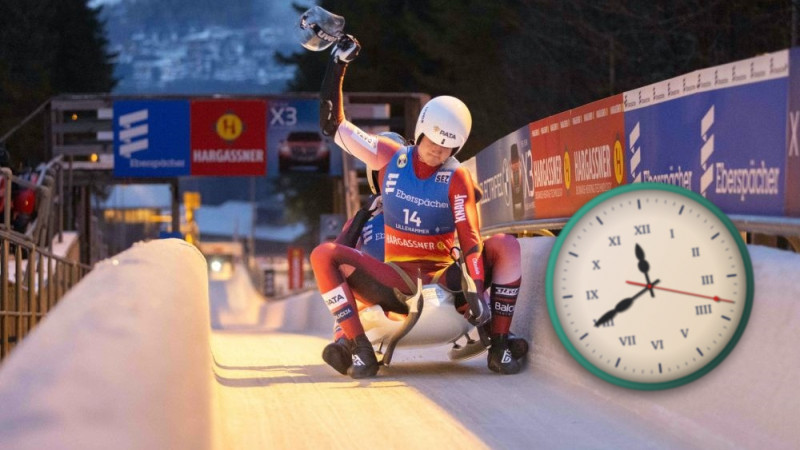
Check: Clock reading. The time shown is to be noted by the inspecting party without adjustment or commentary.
11:40:18
